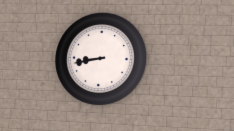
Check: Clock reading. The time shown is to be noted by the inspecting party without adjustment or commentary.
8:43
